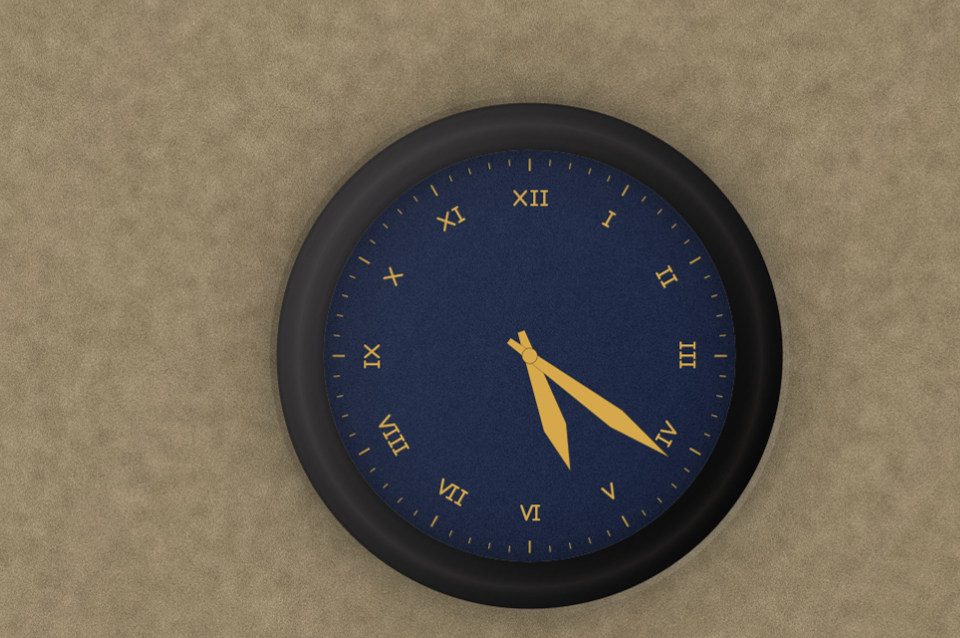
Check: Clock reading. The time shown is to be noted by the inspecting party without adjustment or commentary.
5:21
